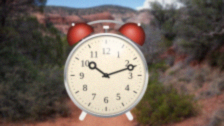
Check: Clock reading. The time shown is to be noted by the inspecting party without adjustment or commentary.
10:12
